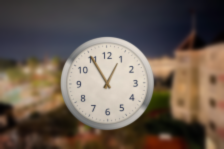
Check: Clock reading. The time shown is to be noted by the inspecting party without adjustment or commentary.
12:55
